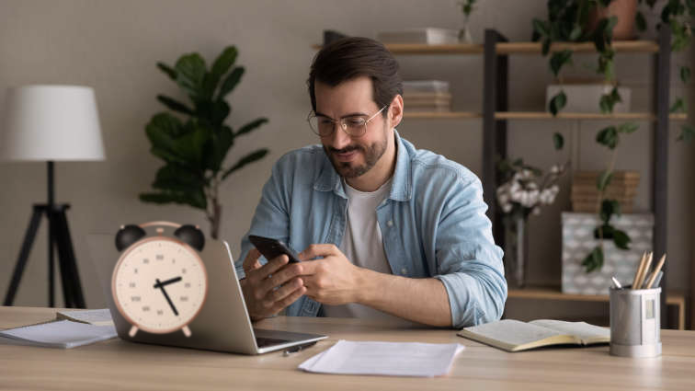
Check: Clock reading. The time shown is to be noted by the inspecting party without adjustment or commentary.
2:25
